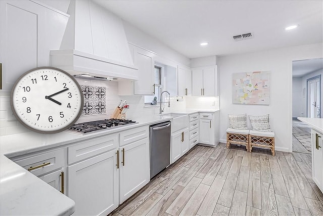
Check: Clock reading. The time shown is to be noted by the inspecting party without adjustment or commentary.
4:12
